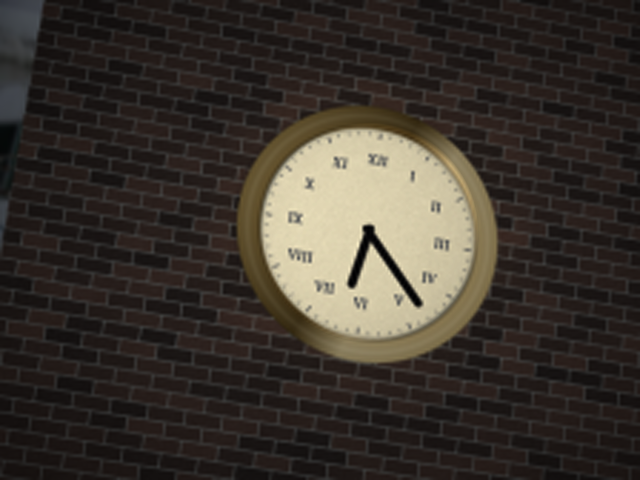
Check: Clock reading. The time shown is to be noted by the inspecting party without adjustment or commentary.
6:23
